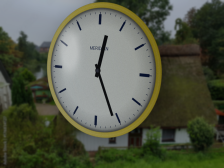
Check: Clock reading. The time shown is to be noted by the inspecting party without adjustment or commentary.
12:26
